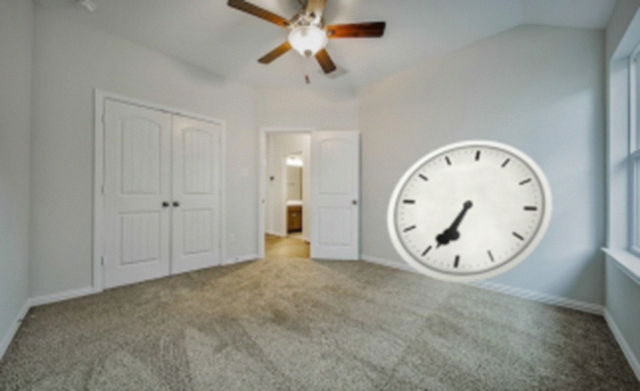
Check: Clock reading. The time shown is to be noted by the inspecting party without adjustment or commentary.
6:34
